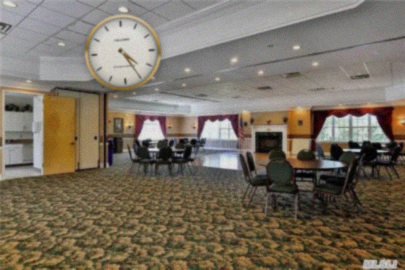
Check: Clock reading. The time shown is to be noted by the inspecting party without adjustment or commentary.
4:25
